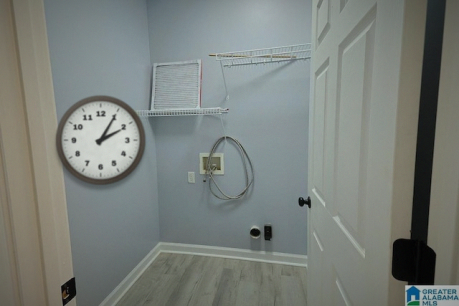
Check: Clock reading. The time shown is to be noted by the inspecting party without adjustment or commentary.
2:05
